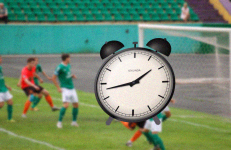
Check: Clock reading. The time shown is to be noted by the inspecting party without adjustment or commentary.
1:43
